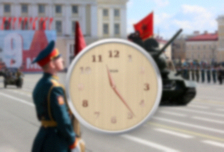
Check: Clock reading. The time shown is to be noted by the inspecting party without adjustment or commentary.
11:24
